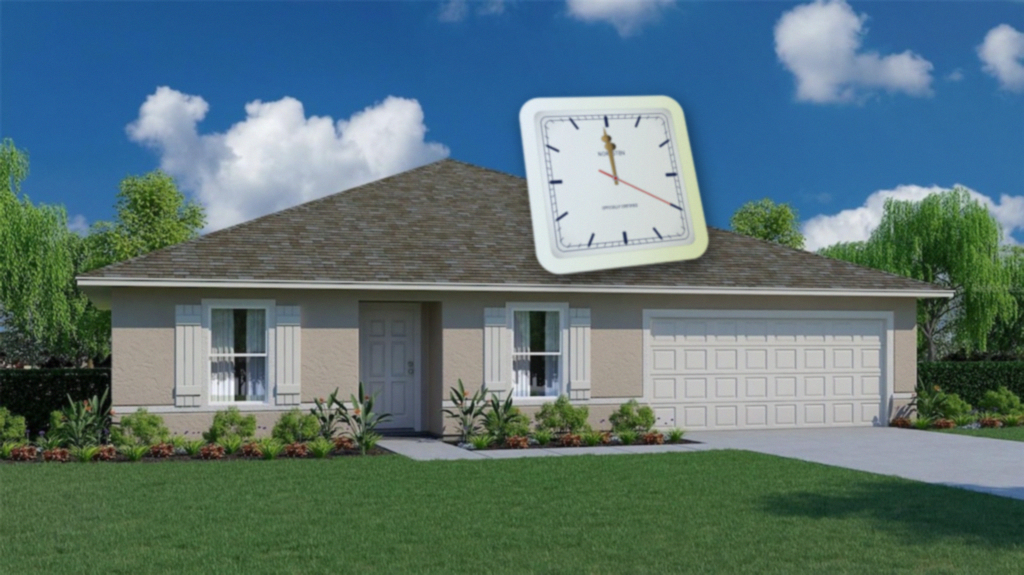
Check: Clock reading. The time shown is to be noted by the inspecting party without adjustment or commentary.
11:59:20
